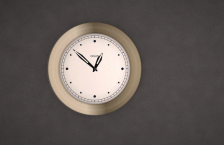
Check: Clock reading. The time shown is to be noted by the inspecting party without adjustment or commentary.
12:52
